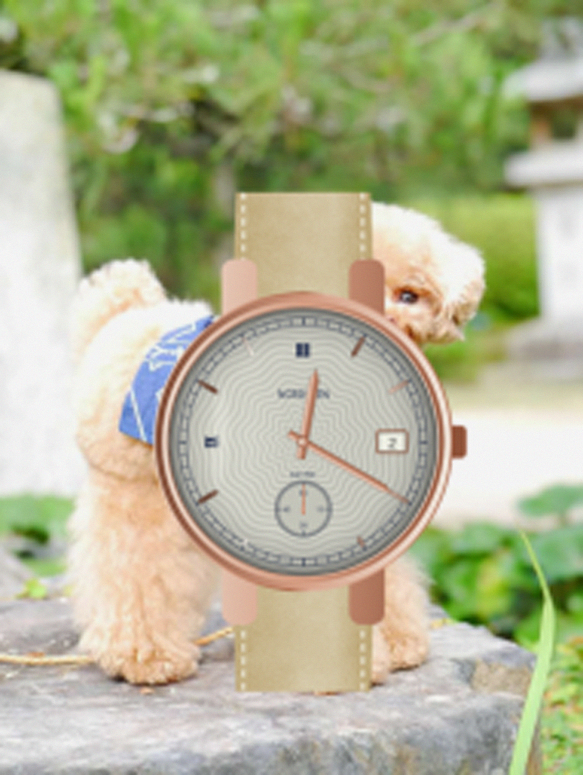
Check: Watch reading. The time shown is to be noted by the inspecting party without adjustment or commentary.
12:20
